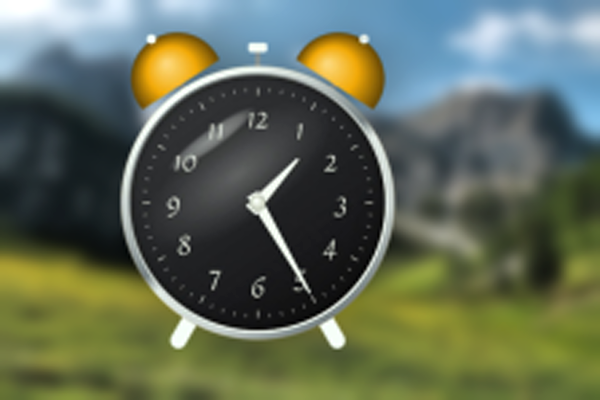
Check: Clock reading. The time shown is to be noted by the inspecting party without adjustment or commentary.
1:25
